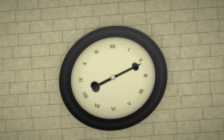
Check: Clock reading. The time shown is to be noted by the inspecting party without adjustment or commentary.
8:11
